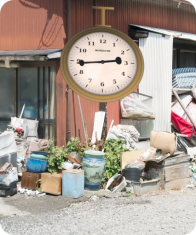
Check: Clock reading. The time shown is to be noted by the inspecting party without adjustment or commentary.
2:44
